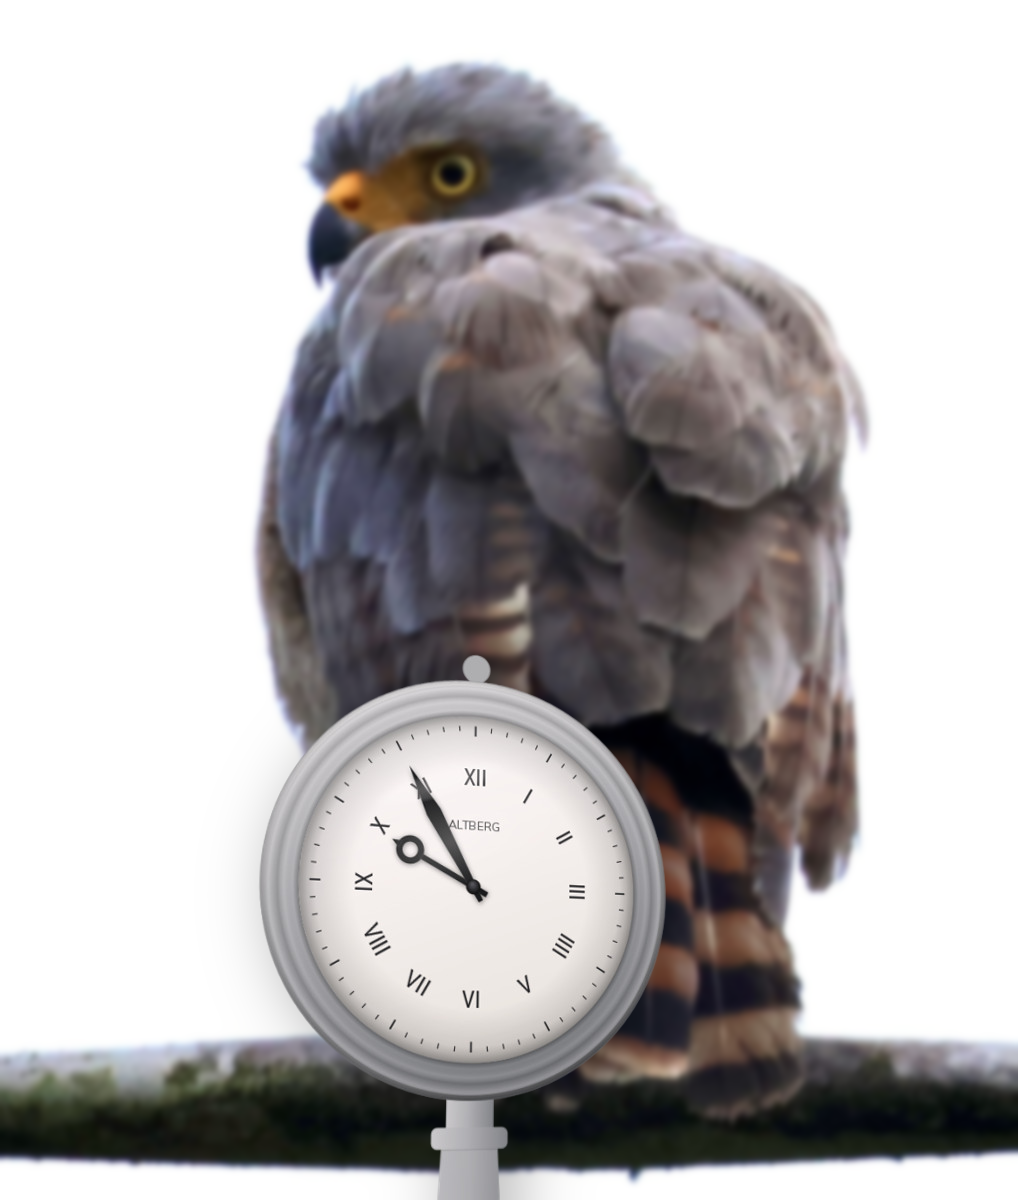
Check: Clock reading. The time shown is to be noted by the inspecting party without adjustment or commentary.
9:55
